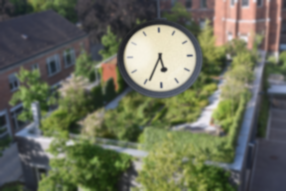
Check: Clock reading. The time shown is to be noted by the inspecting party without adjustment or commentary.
5:34
